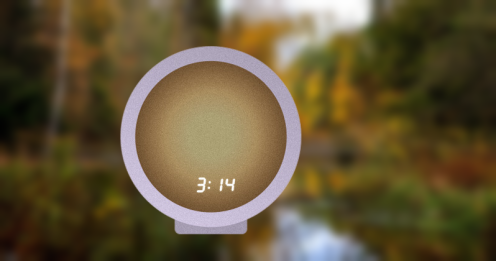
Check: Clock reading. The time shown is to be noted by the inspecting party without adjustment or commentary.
3:14
